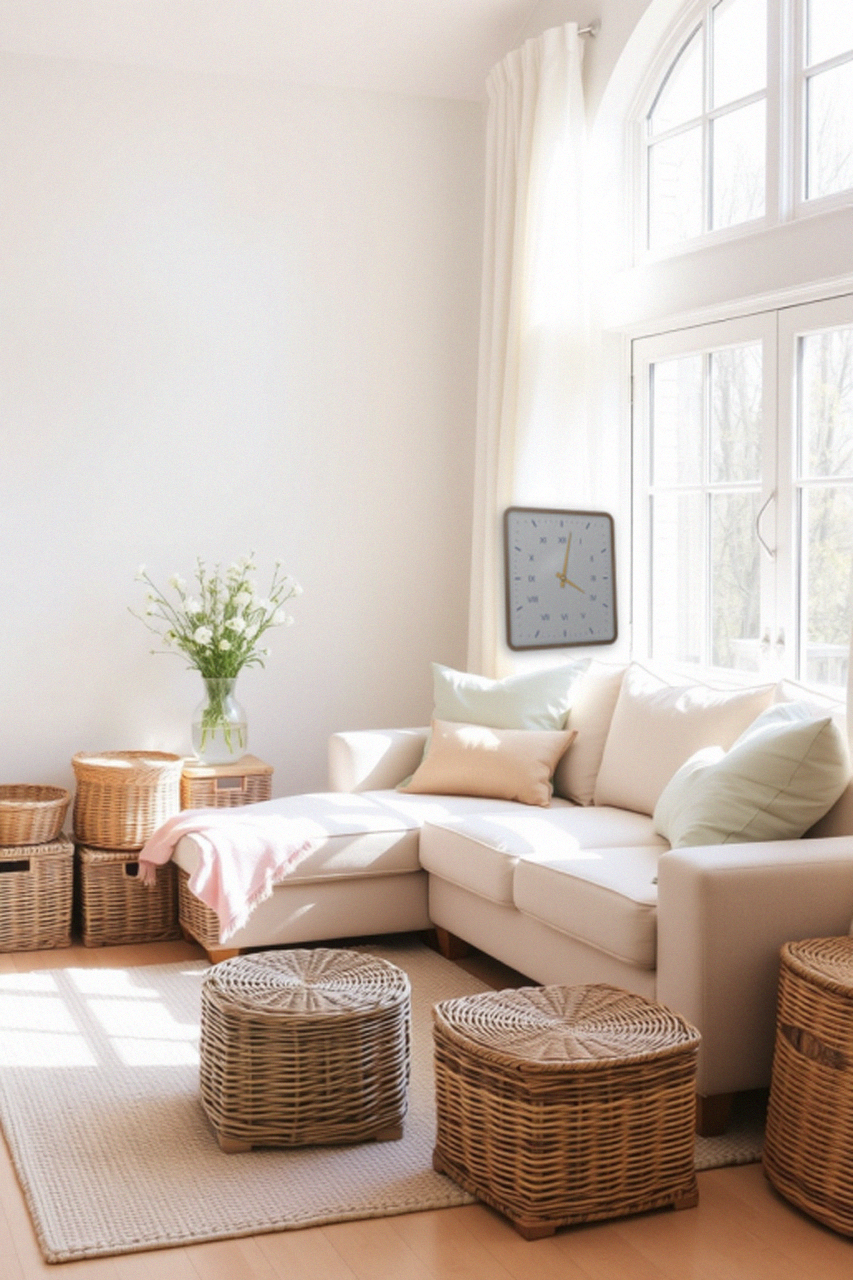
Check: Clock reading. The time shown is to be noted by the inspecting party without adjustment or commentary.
4:02
